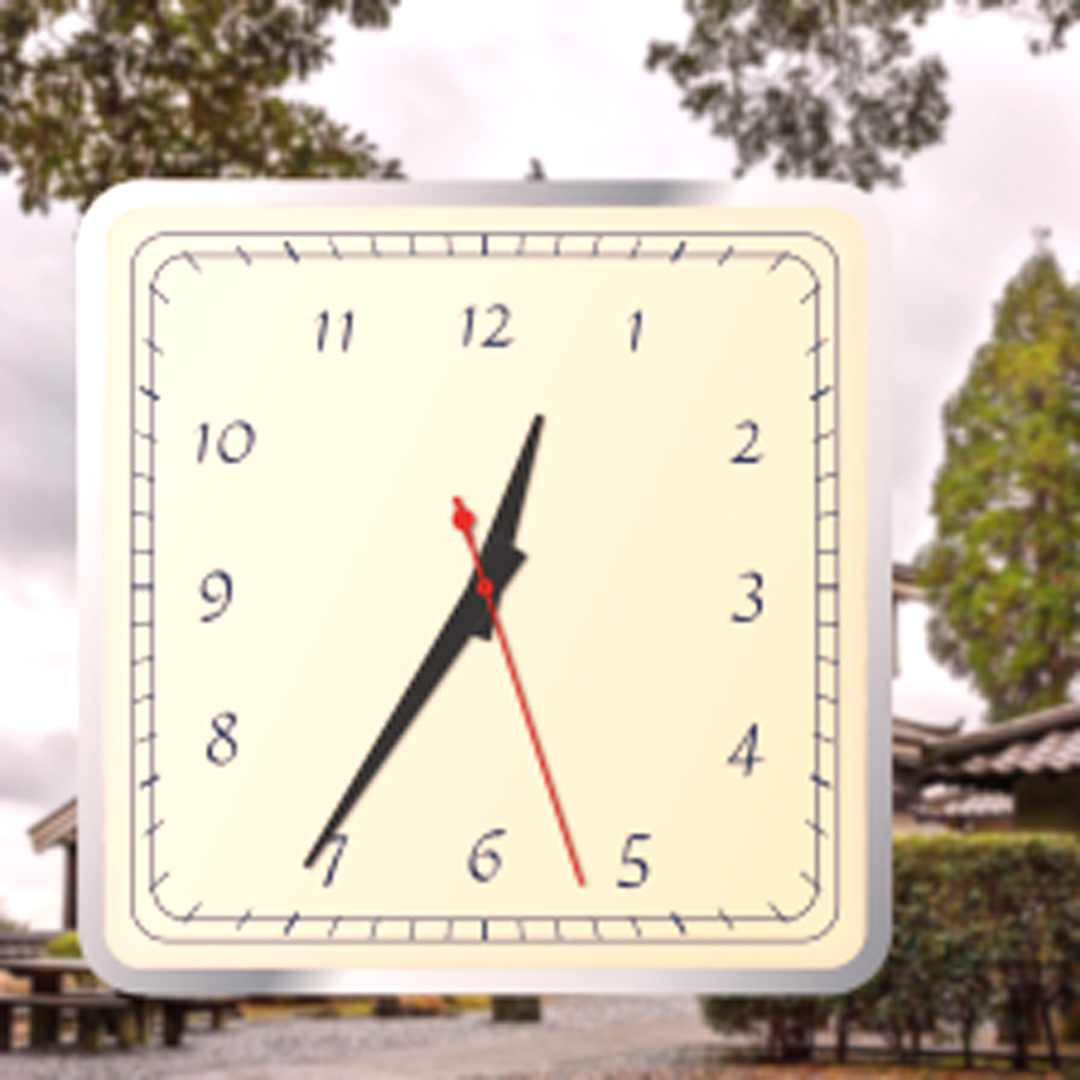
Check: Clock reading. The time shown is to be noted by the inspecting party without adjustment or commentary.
12:35:27
